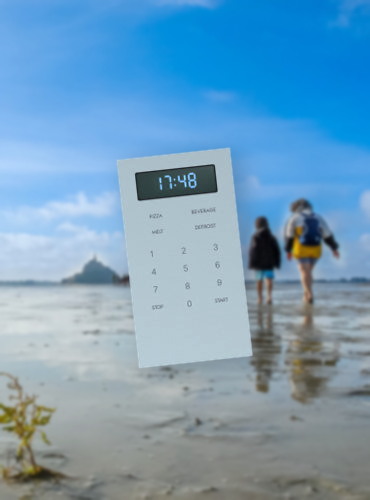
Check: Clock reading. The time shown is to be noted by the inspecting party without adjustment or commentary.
17:48
